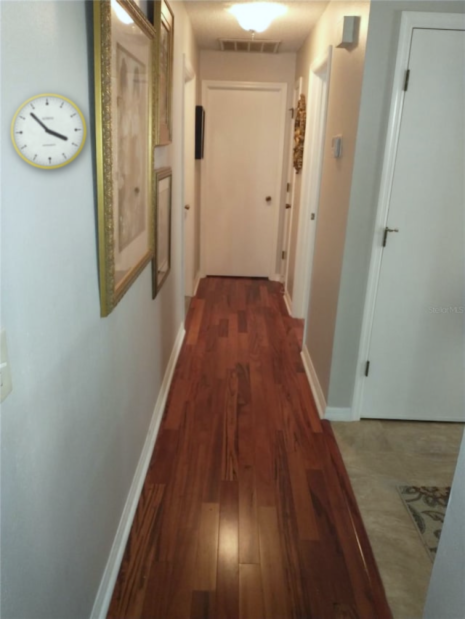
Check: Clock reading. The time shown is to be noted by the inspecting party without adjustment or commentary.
3:53
